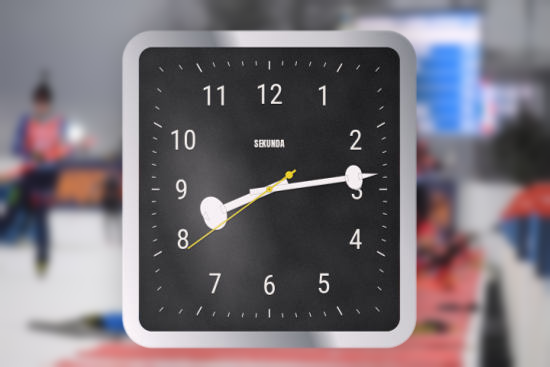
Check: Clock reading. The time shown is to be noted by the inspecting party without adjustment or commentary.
8:13:39
